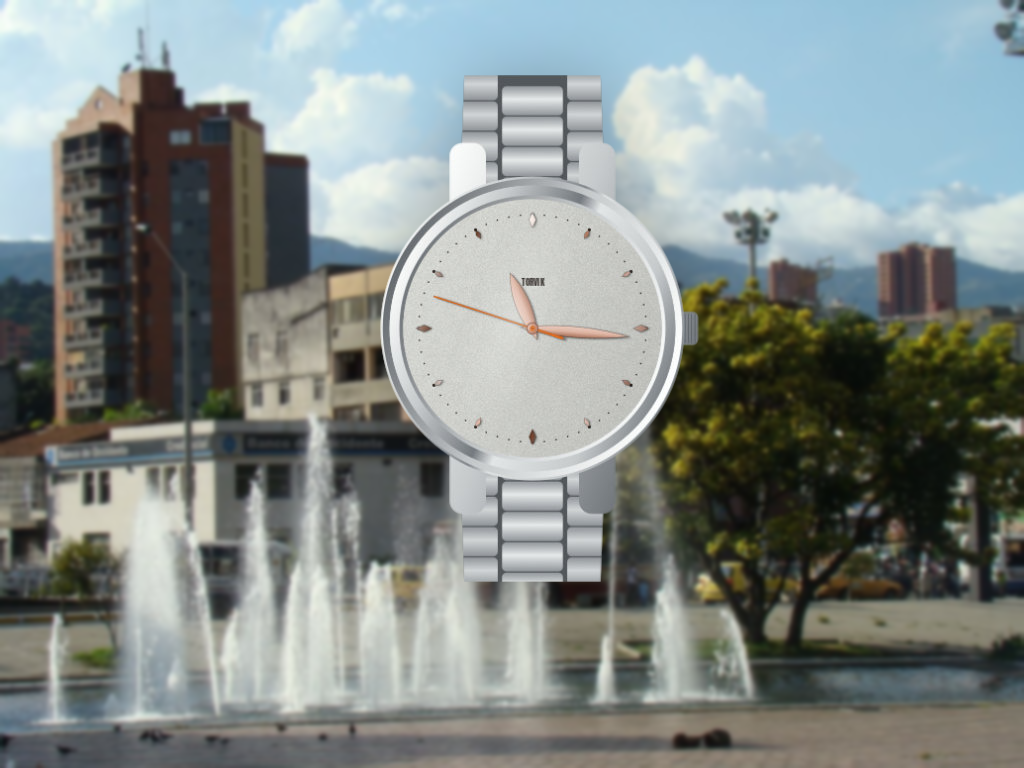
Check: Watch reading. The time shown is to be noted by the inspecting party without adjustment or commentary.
11:15:48
